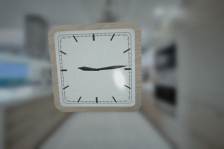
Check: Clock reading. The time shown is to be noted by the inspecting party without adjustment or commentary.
9:14
